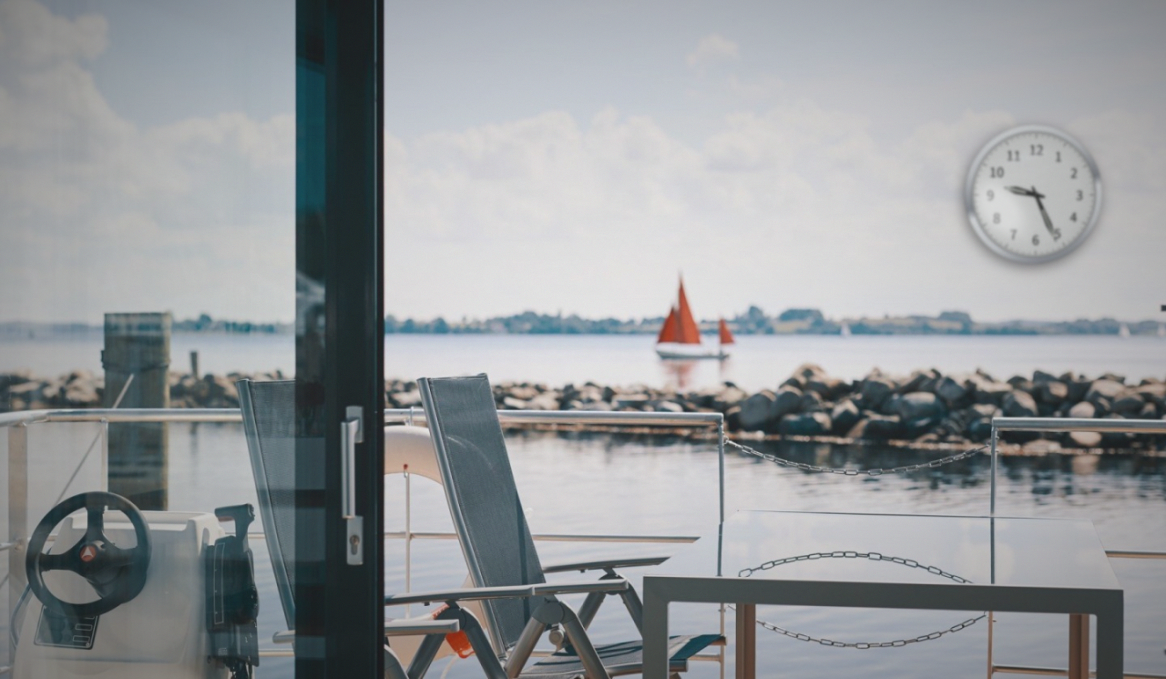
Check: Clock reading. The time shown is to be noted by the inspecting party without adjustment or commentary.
9:26
